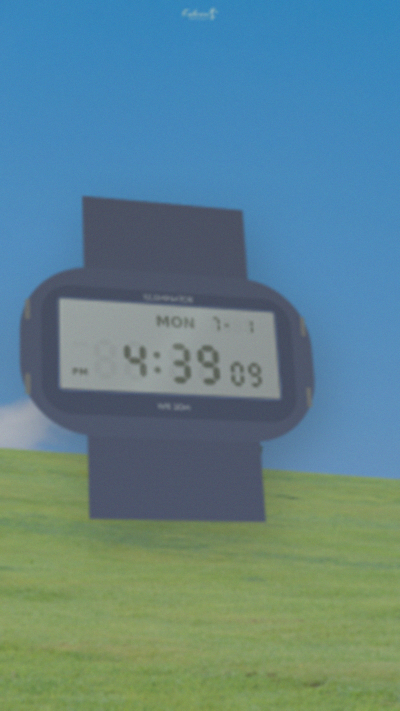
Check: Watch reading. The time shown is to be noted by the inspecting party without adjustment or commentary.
4:39:09
